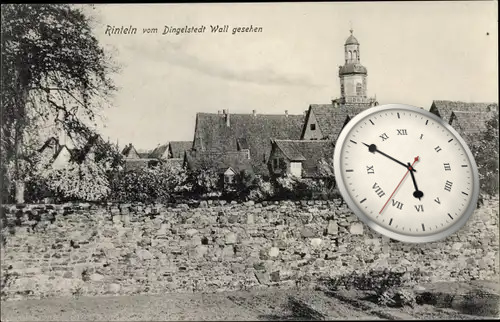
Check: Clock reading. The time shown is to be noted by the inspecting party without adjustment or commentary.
5:50:37
